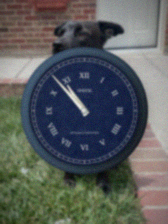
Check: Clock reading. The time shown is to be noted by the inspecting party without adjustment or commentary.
10:53
